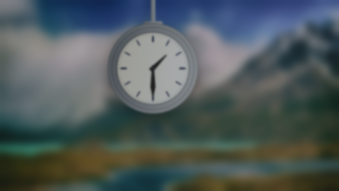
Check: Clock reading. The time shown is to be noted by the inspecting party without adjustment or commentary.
1:30
